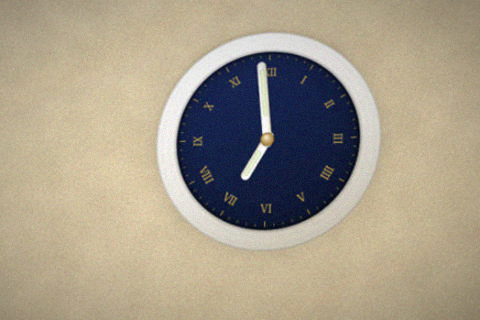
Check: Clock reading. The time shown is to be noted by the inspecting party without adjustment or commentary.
6:59
